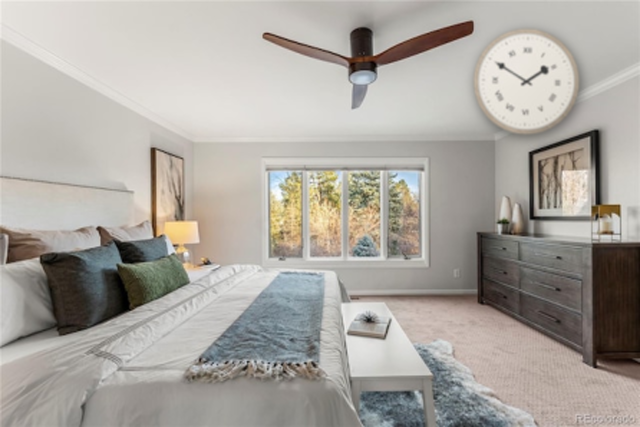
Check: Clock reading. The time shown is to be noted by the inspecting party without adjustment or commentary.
1:50
